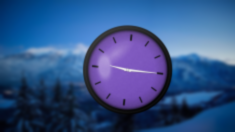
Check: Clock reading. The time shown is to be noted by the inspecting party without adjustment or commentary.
9:15
